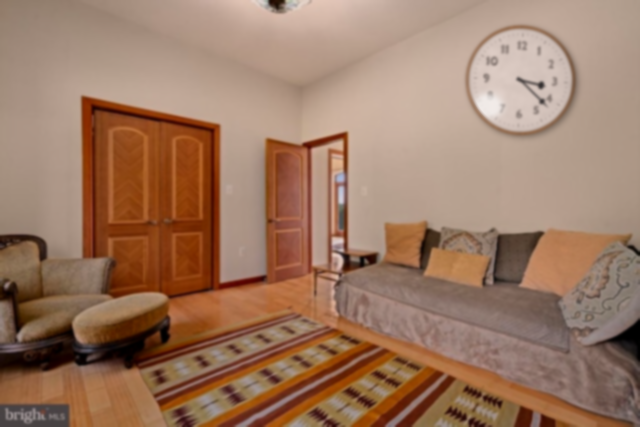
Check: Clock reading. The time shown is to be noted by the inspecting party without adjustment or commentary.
3:22
